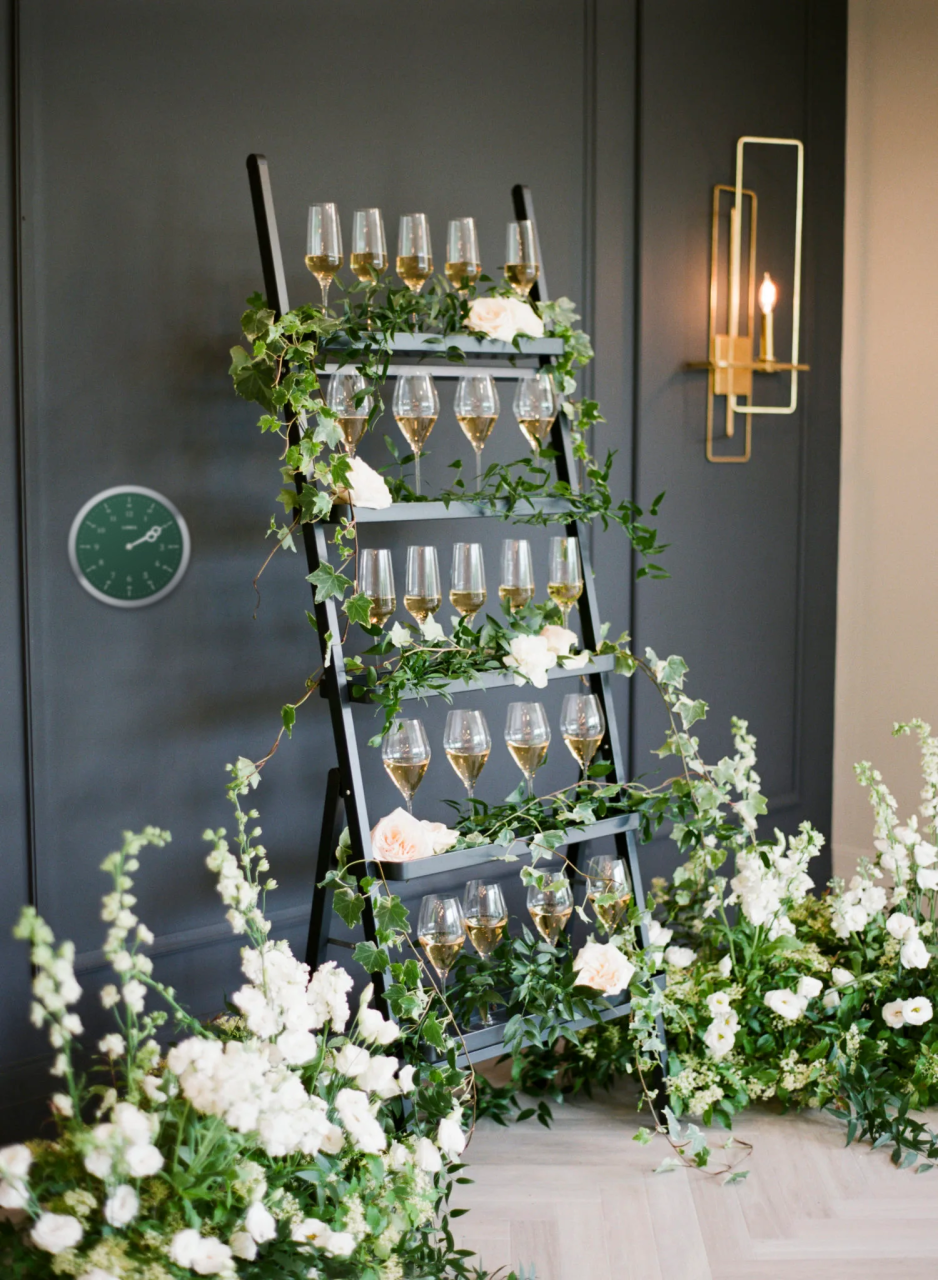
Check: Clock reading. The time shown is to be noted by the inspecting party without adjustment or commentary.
2:10
